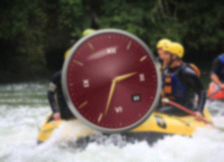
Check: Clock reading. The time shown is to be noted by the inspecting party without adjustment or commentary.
2:34
